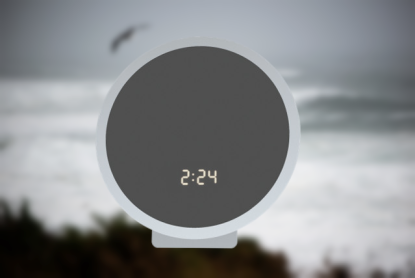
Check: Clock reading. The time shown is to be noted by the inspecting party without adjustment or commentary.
2:24
